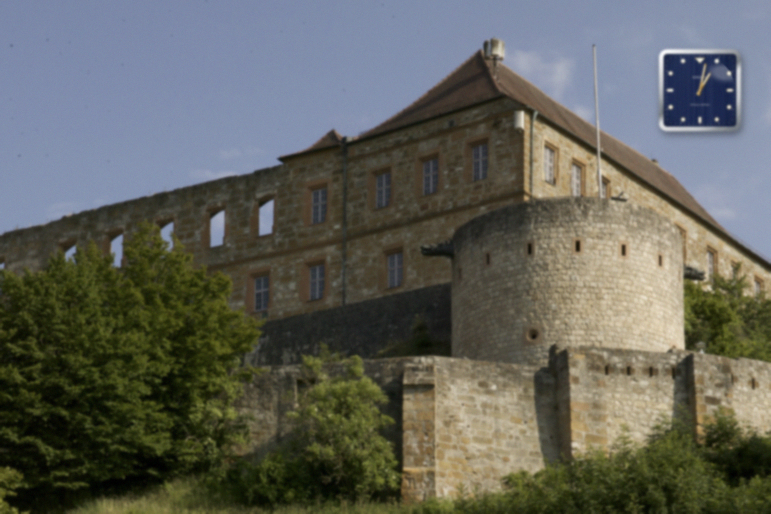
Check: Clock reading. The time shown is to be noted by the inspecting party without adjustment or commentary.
1:02
